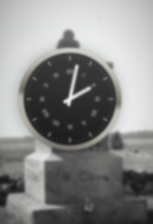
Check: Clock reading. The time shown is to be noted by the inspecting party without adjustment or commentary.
2:02
